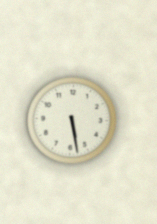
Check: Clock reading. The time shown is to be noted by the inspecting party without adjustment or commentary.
5:28
